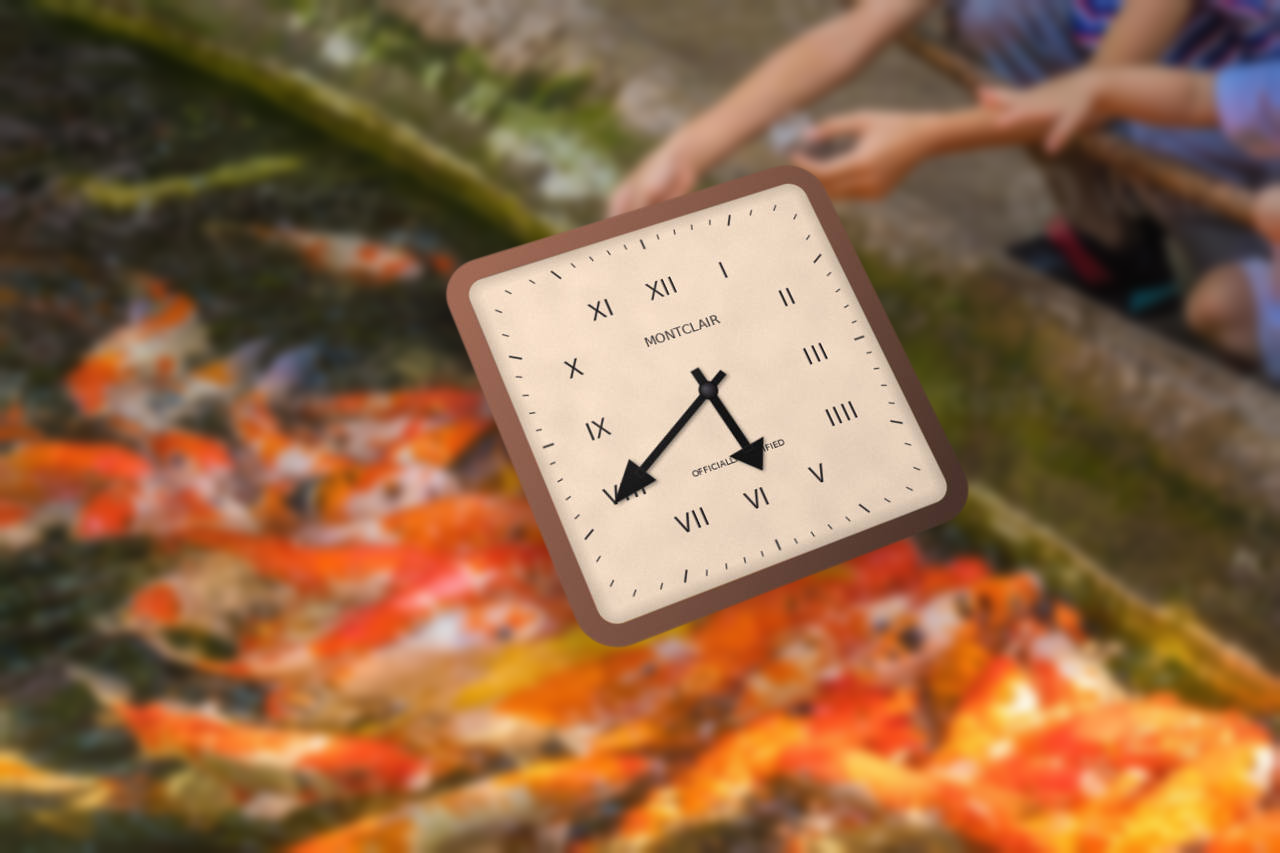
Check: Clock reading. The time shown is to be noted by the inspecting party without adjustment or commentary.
5:40
